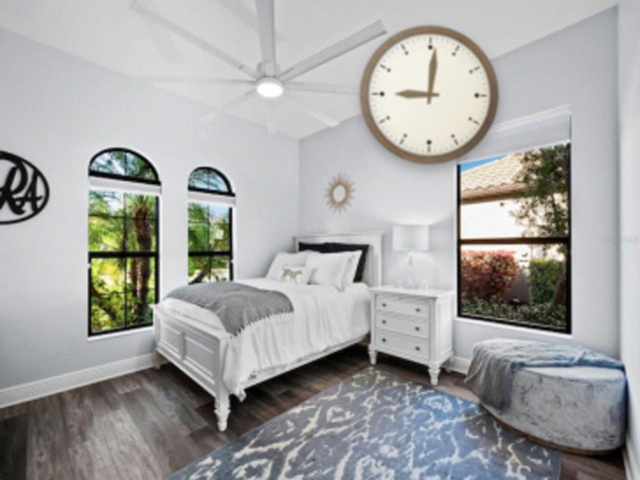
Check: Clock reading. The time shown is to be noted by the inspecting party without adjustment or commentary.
9:01
